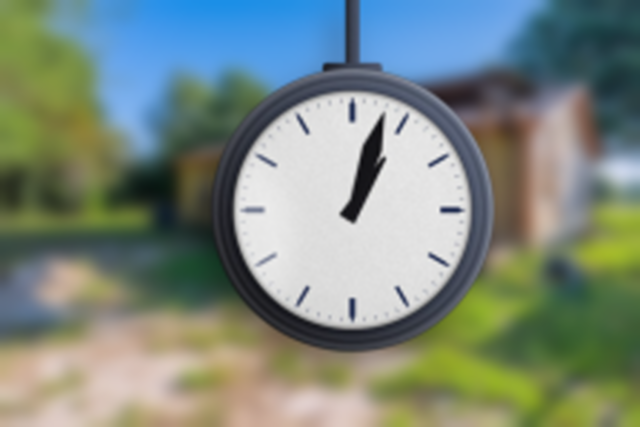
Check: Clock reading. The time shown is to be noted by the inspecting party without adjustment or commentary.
1:03
